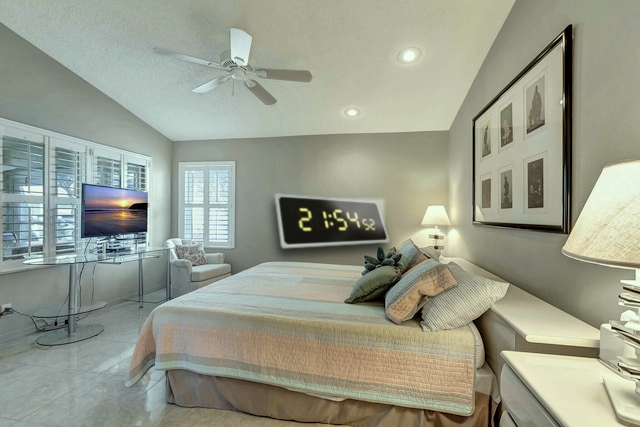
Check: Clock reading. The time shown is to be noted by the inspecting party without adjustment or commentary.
21:54:52
